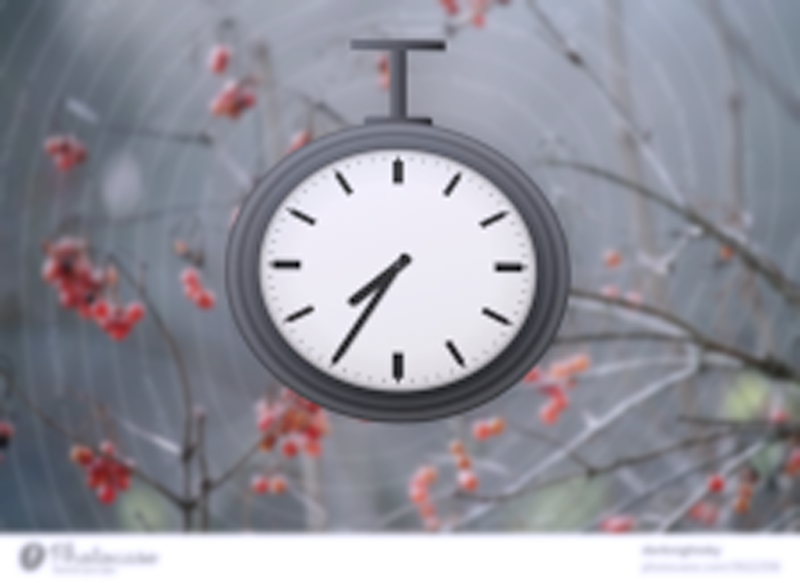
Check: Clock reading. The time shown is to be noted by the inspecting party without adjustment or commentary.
7:35
